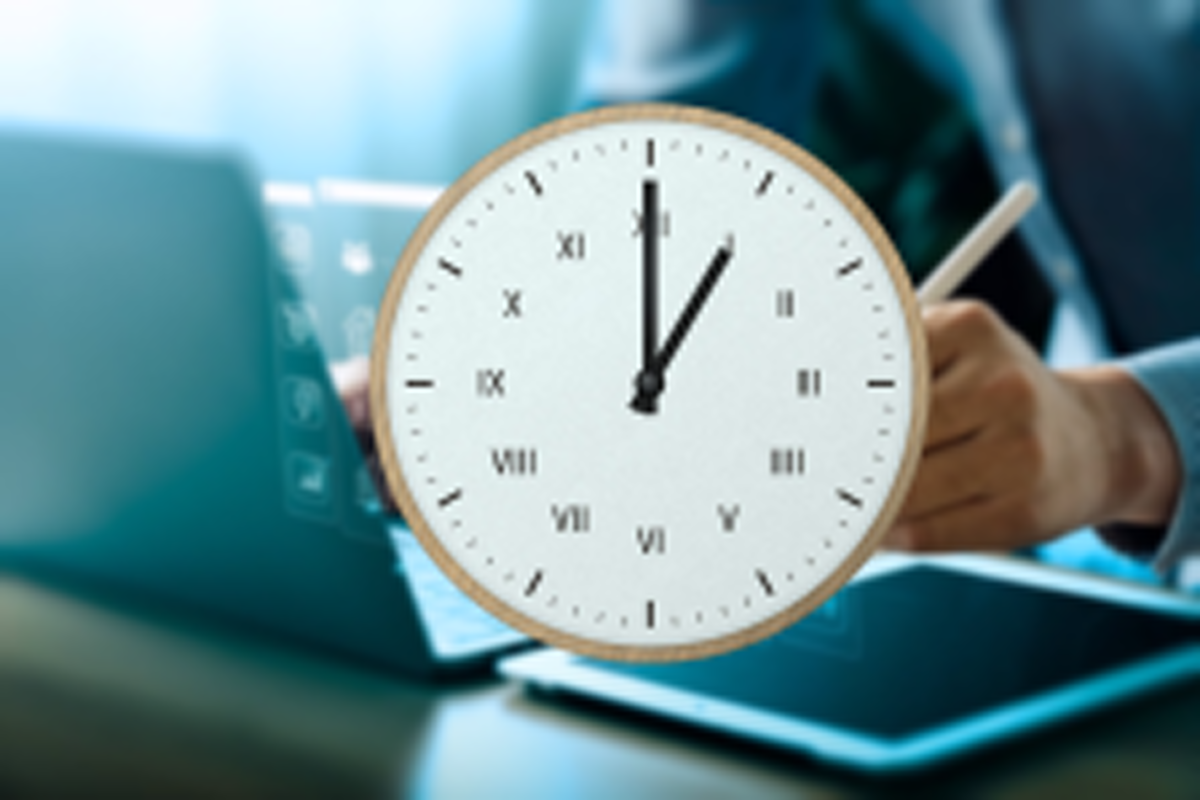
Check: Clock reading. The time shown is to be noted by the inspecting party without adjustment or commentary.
1:00
